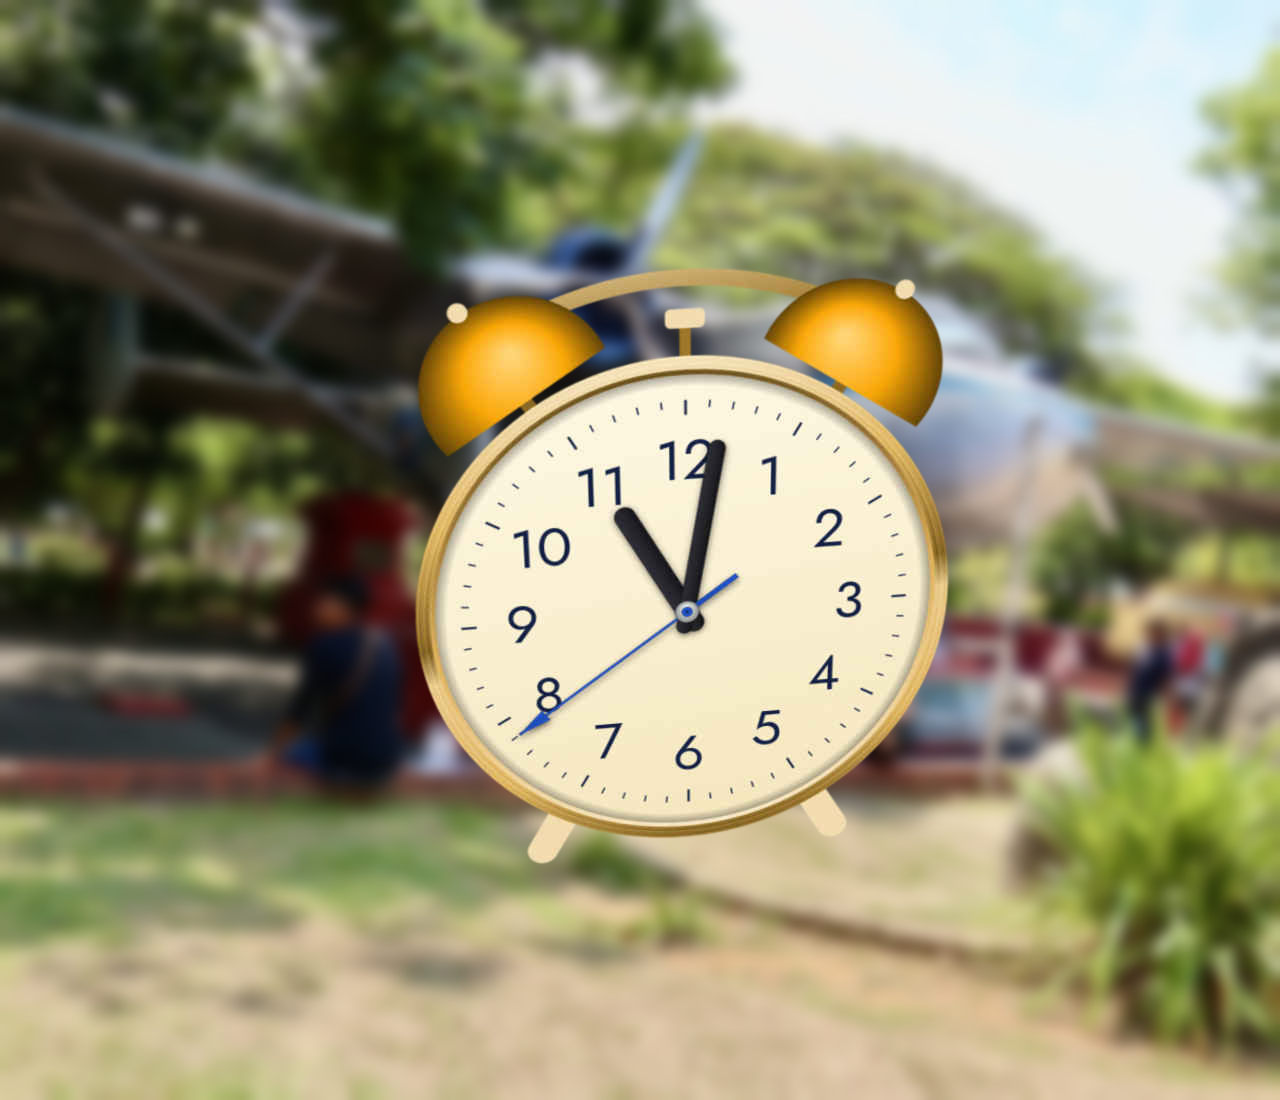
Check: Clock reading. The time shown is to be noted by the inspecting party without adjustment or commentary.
11:01:39
